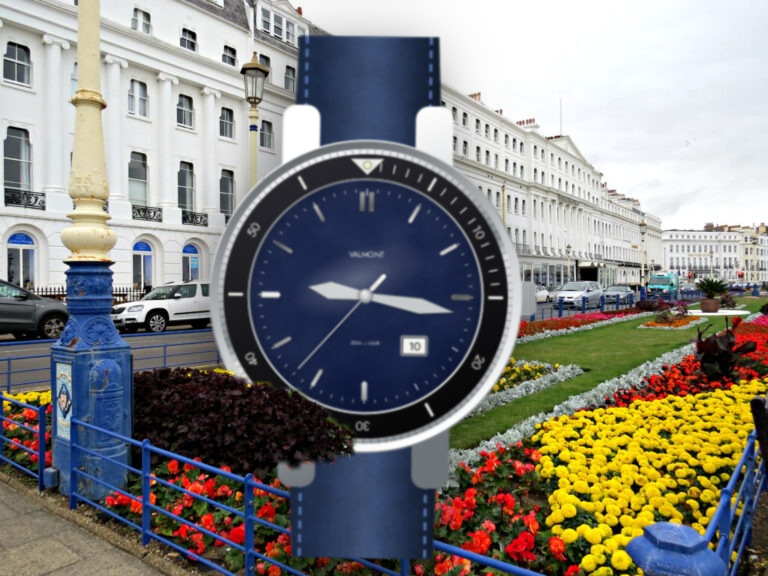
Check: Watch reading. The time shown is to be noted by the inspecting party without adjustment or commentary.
9:16:37
